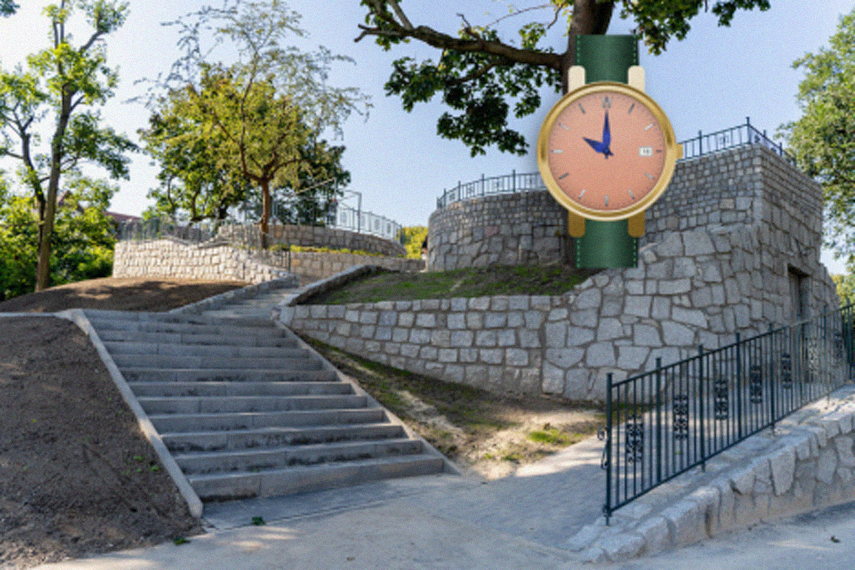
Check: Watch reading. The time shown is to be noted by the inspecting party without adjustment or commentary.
10:00
